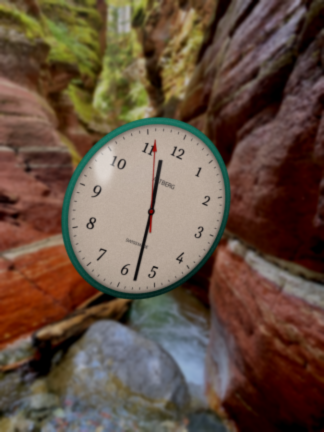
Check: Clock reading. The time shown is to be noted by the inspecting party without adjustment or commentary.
11:27:56
